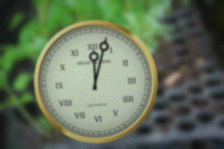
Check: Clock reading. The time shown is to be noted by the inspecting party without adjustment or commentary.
12:03
